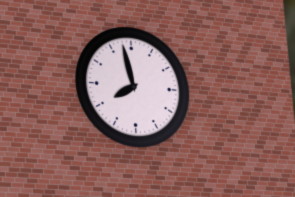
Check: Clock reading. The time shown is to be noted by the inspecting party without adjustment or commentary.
7:58
